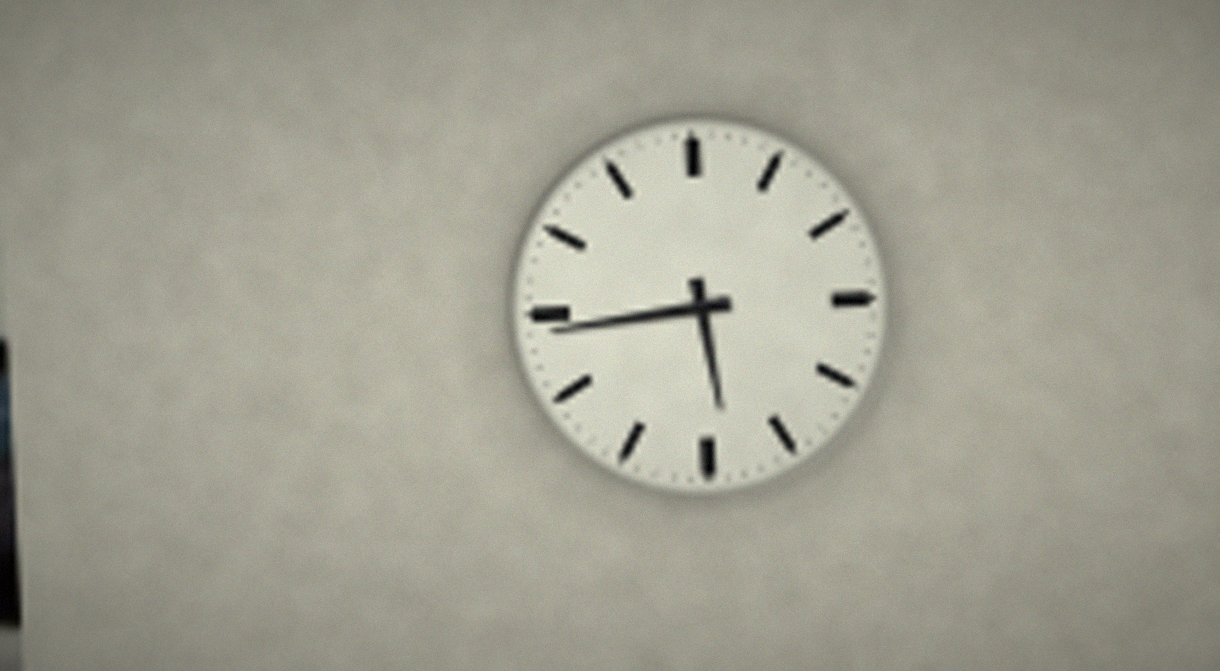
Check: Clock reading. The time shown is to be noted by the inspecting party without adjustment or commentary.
5:44
